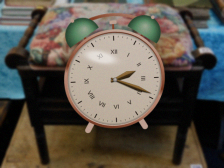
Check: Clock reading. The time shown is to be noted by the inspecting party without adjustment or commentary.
2:19
